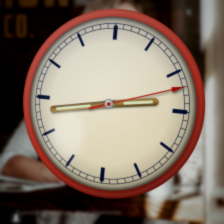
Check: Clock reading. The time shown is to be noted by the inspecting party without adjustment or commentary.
2:43:12
